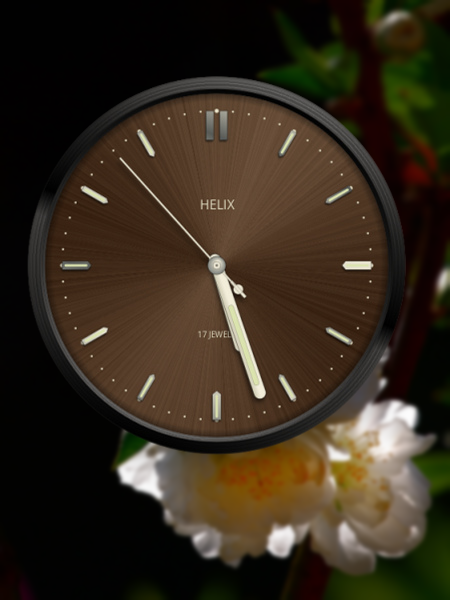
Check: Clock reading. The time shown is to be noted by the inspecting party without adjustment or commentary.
5:26:53
